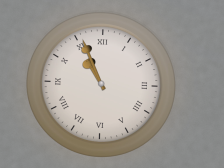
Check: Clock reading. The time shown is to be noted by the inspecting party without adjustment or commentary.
10:56
